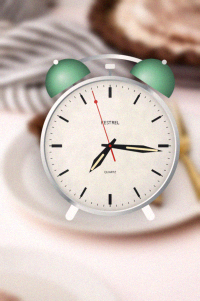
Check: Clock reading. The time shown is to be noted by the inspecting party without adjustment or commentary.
7:15:57
